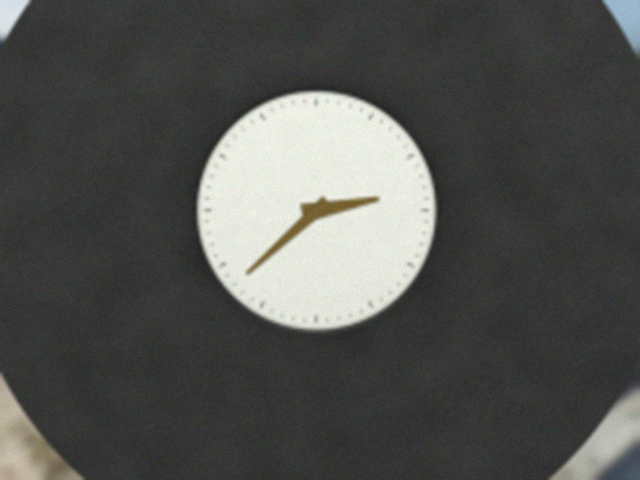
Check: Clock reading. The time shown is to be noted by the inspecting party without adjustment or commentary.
2:38
